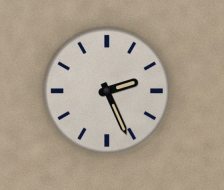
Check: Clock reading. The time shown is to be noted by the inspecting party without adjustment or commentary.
2:26
